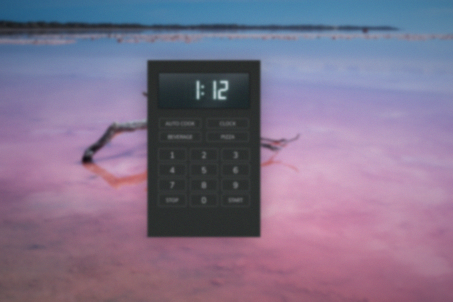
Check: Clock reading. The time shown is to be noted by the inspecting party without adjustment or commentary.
1:12
